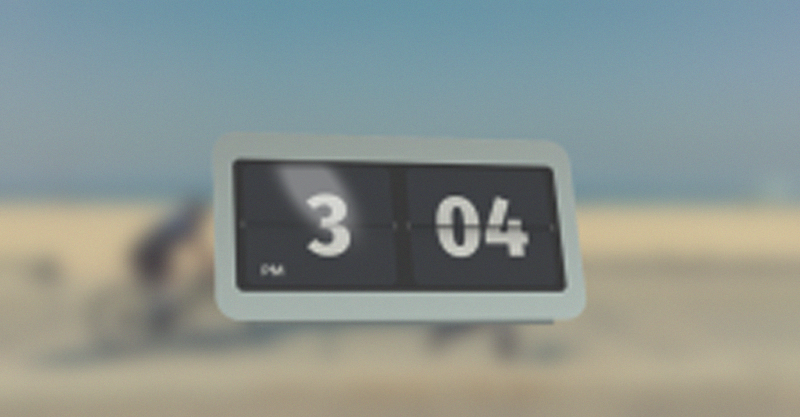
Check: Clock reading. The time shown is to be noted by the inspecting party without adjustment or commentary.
3:04
